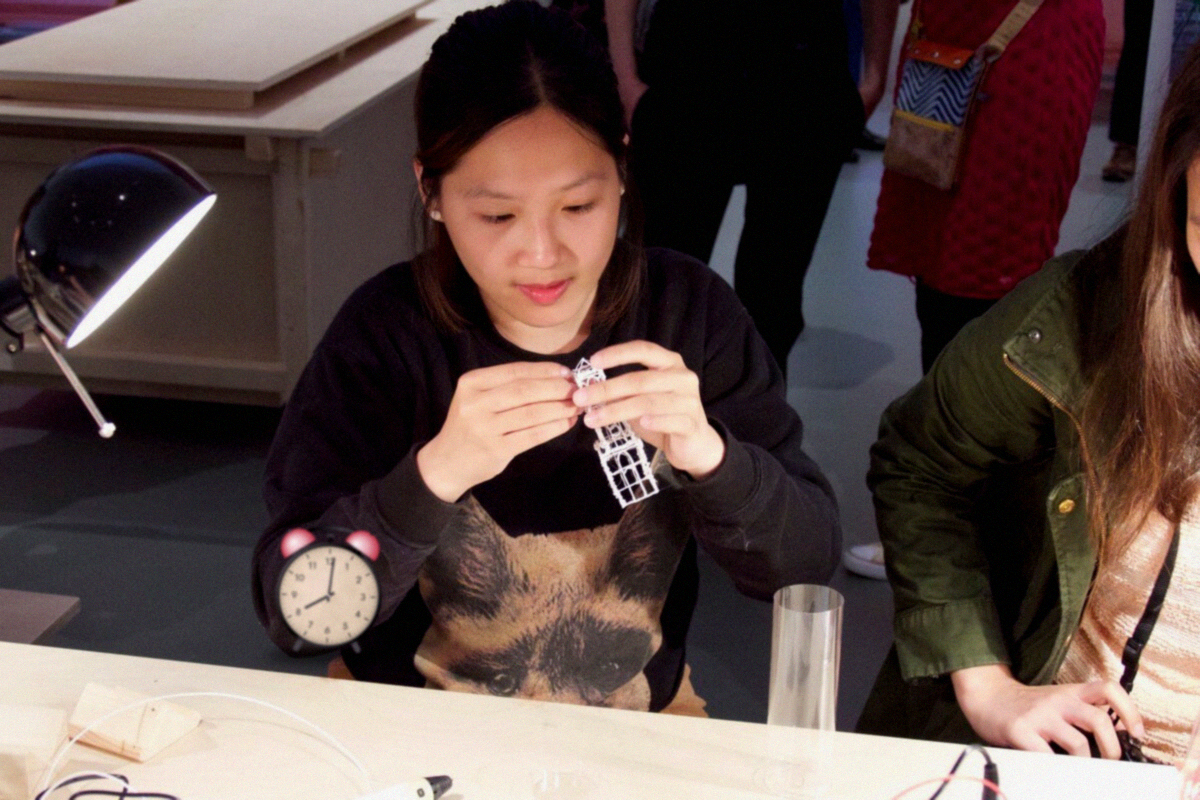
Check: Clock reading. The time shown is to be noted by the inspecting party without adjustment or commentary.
8:01
